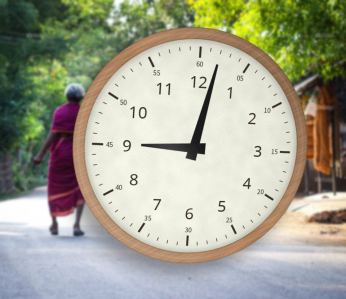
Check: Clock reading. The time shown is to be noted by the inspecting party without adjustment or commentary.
9:02
